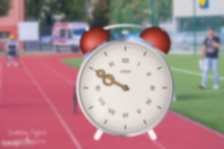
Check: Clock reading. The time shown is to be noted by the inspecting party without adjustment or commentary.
9:50
